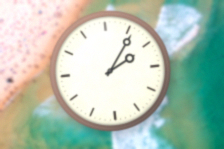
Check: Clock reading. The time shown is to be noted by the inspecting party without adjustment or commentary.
2:06
